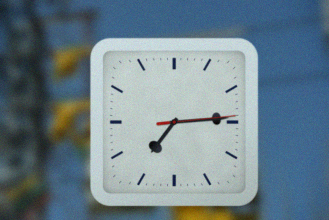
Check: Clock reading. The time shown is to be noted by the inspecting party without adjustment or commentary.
7:14:14
